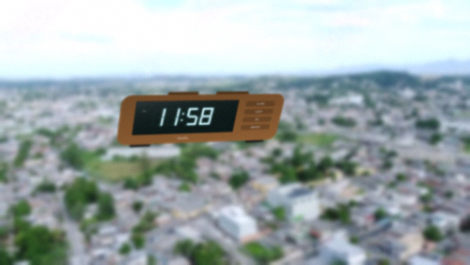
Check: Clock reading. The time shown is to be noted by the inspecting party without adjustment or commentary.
11:58
